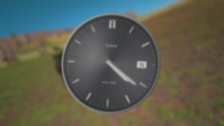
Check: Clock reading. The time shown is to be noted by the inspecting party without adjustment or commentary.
4:21
